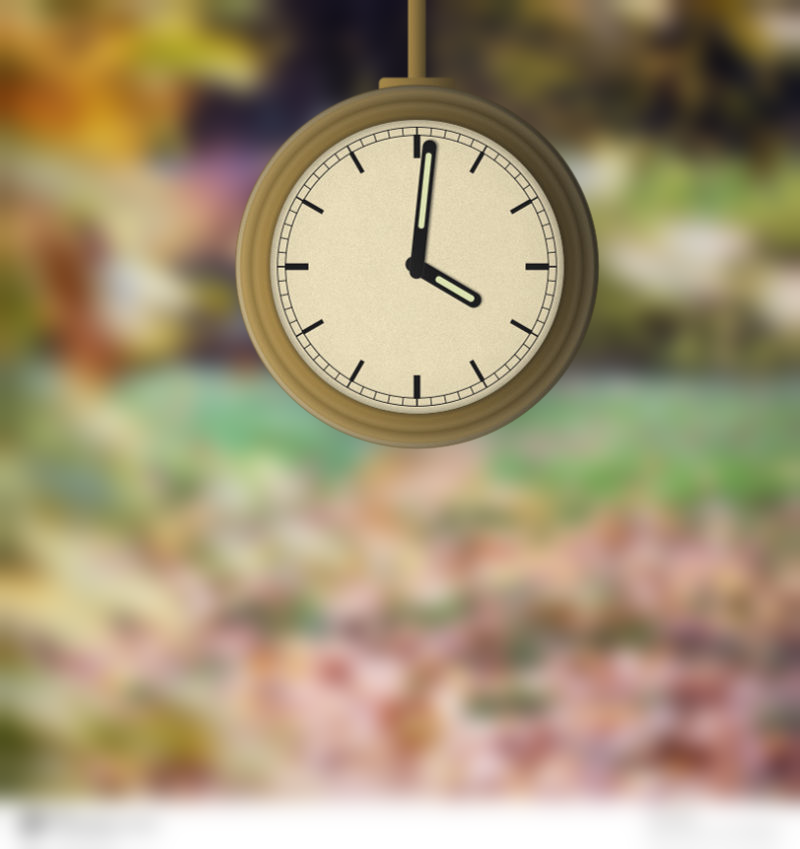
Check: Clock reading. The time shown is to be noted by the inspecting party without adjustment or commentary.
4:01
